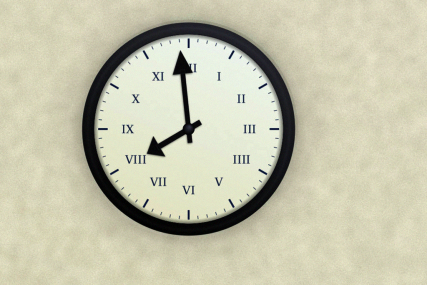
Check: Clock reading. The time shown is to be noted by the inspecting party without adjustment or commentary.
7:59
